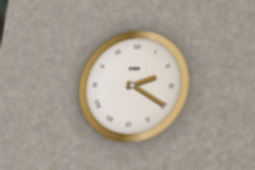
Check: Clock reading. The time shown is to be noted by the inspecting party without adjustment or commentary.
2:20
